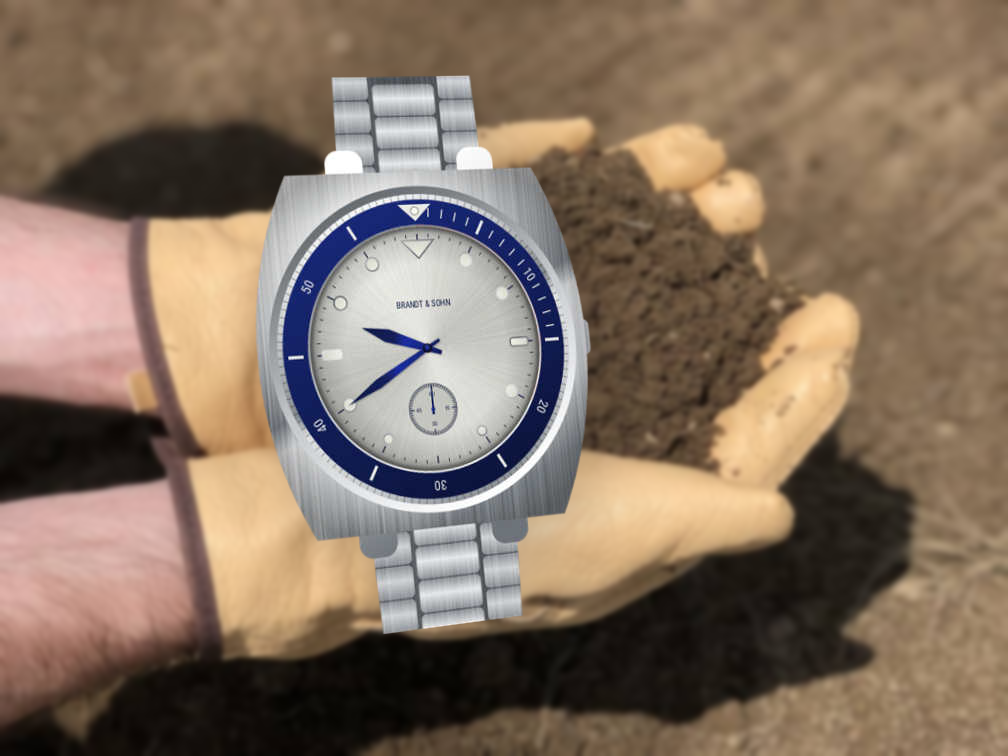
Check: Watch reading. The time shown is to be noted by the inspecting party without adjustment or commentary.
9:40
